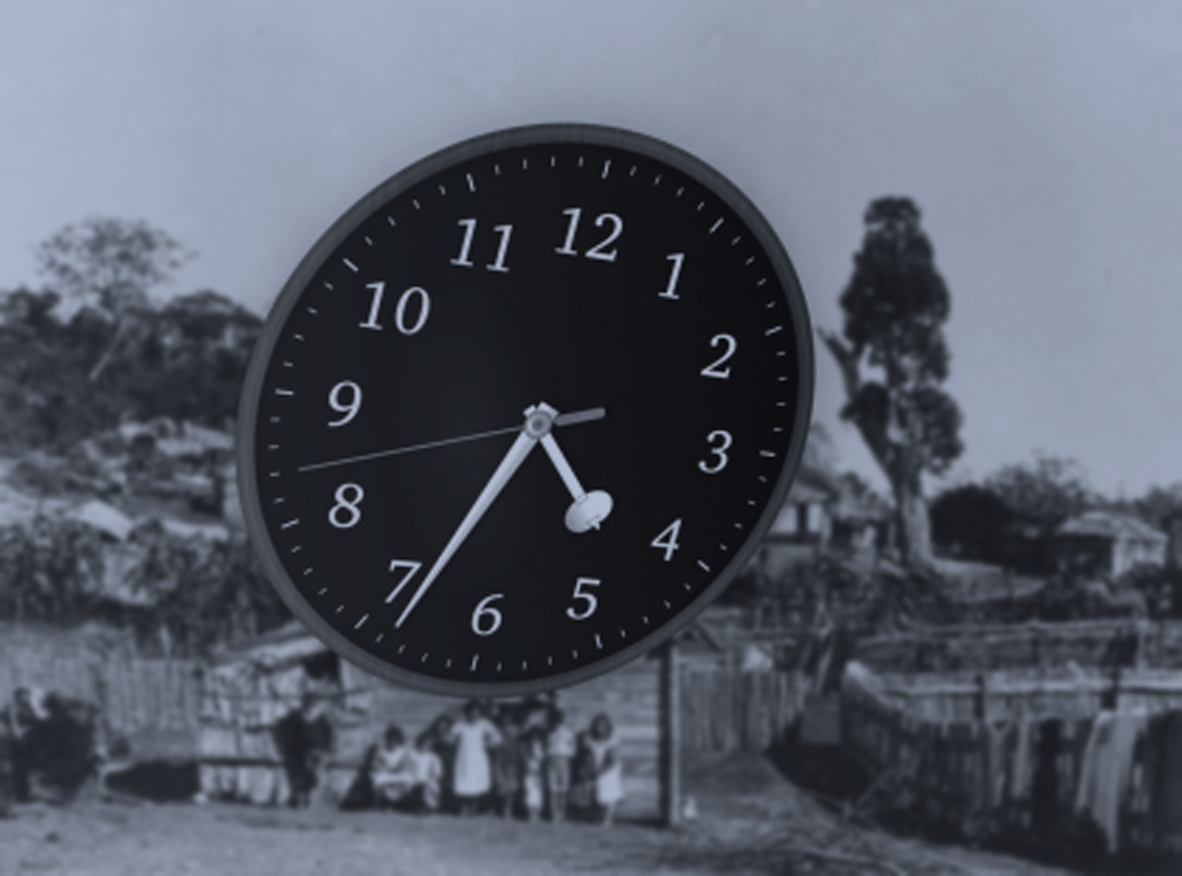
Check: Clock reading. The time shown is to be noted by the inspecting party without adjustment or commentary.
4:33:42
